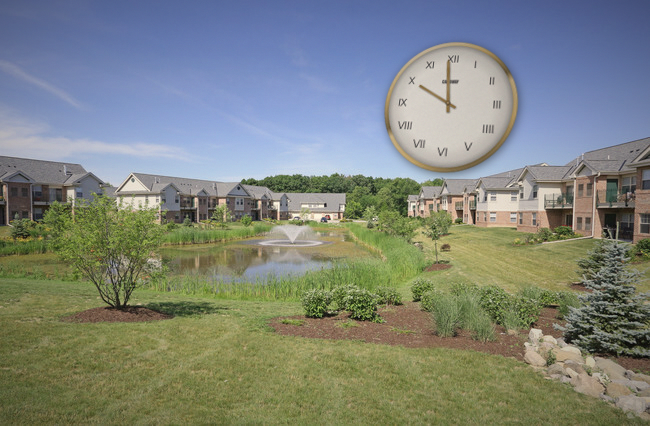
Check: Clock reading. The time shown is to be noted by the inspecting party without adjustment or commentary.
9:59
